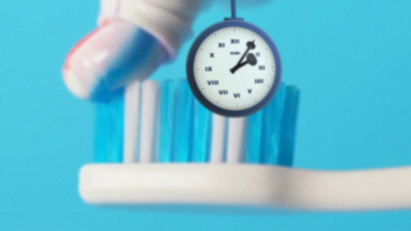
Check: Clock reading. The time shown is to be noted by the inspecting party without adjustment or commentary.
2:06
